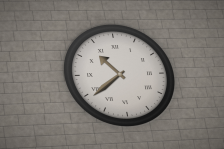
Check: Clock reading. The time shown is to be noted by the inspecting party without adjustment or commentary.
10:39
